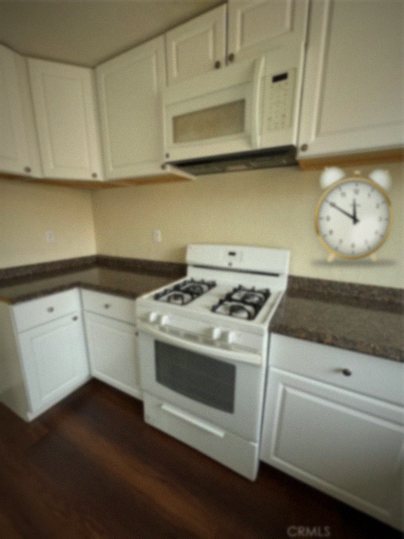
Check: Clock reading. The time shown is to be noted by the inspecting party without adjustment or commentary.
11:50
